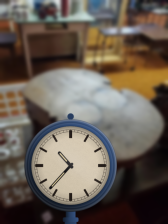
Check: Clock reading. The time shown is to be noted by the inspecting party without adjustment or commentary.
10:37
